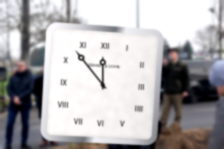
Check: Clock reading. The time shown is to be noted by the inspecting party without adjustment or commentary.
11:53
